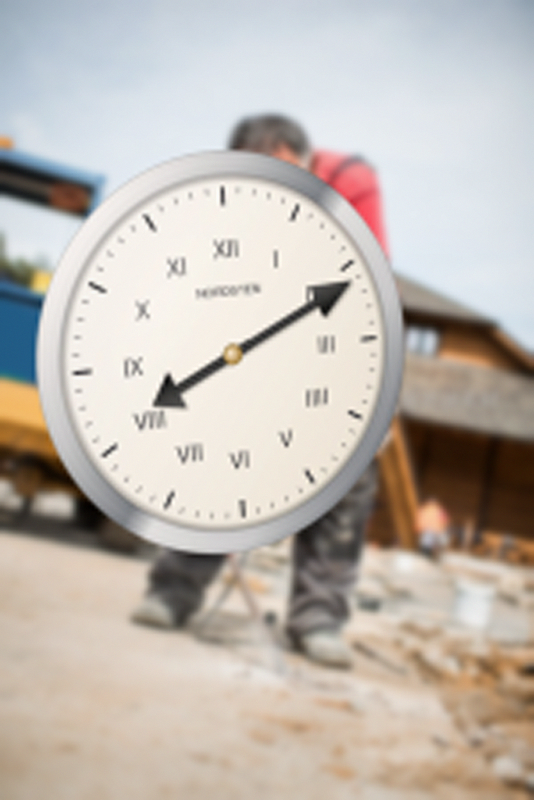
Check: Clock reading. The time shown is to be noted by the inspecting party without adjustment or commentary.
8:11
